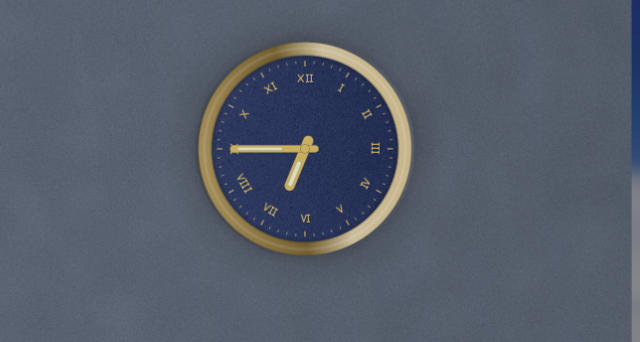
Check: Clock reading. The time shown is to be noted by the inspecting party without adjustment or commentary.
6:45
